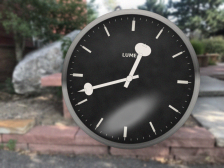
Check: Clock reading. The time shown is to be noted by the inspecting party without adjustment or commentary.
12:42
